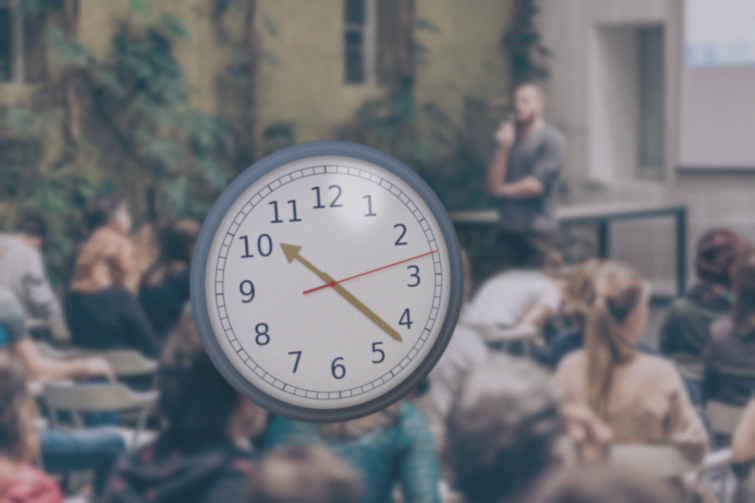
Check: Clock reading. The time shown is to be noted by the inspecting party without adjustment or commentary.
10:22:13
